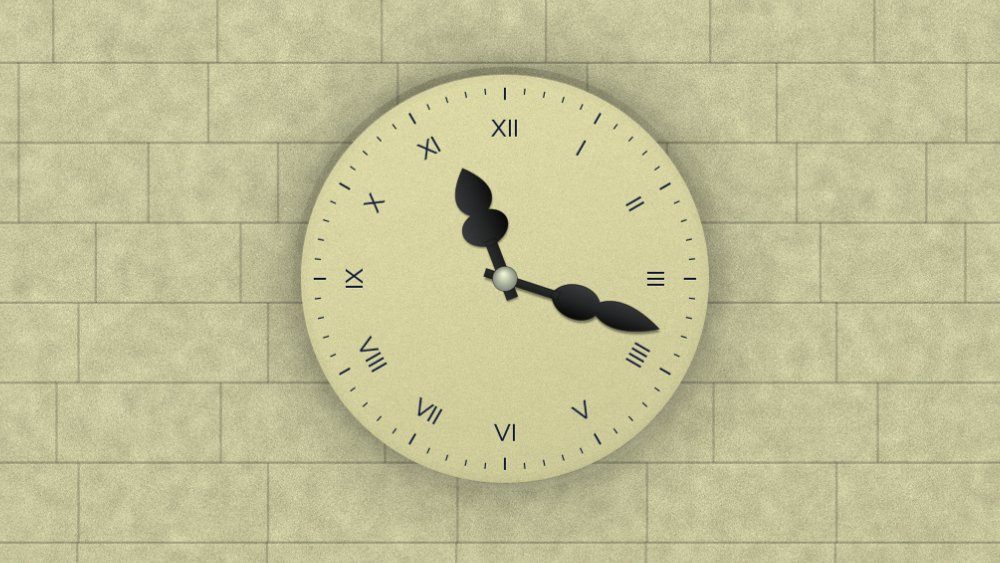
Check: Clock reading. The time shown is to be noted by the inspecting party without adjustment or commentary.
11:18
